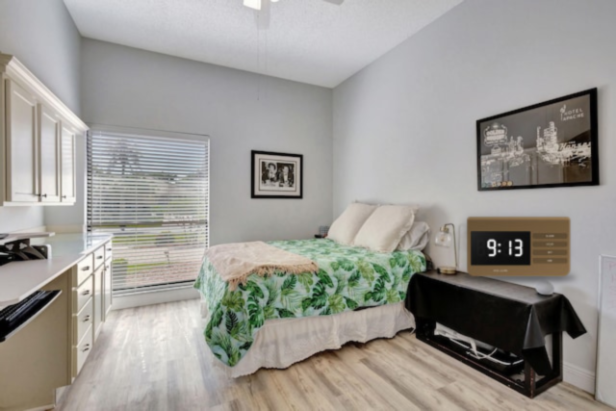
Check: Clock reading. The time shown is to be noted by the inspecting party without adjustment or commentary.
9:13
